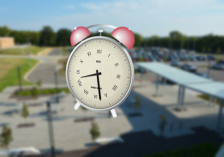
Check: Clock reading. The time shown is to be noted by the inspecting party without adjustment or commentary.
8:28
